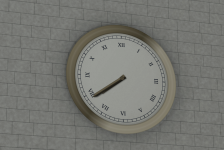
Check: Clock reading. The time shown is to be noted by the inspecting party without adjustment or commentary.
7:39
